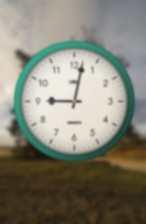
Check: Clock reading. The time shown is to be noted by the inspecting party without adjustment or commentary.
9:02
